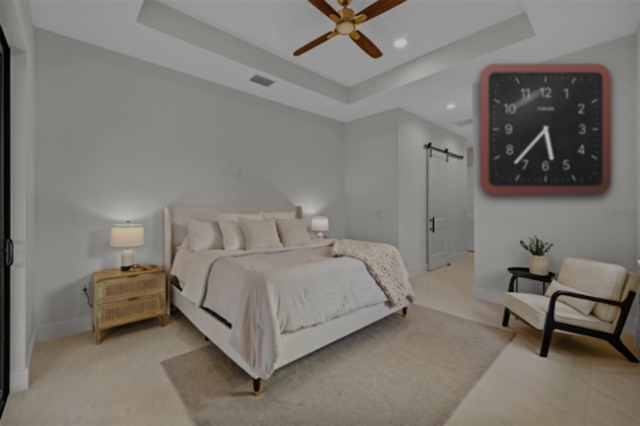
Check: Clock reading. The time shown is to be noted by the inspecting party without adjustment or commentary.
5:37
